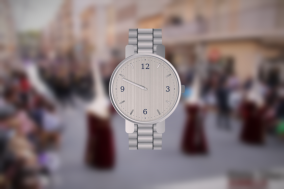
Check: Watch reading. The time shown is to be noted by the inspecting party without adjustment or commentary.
9:49
